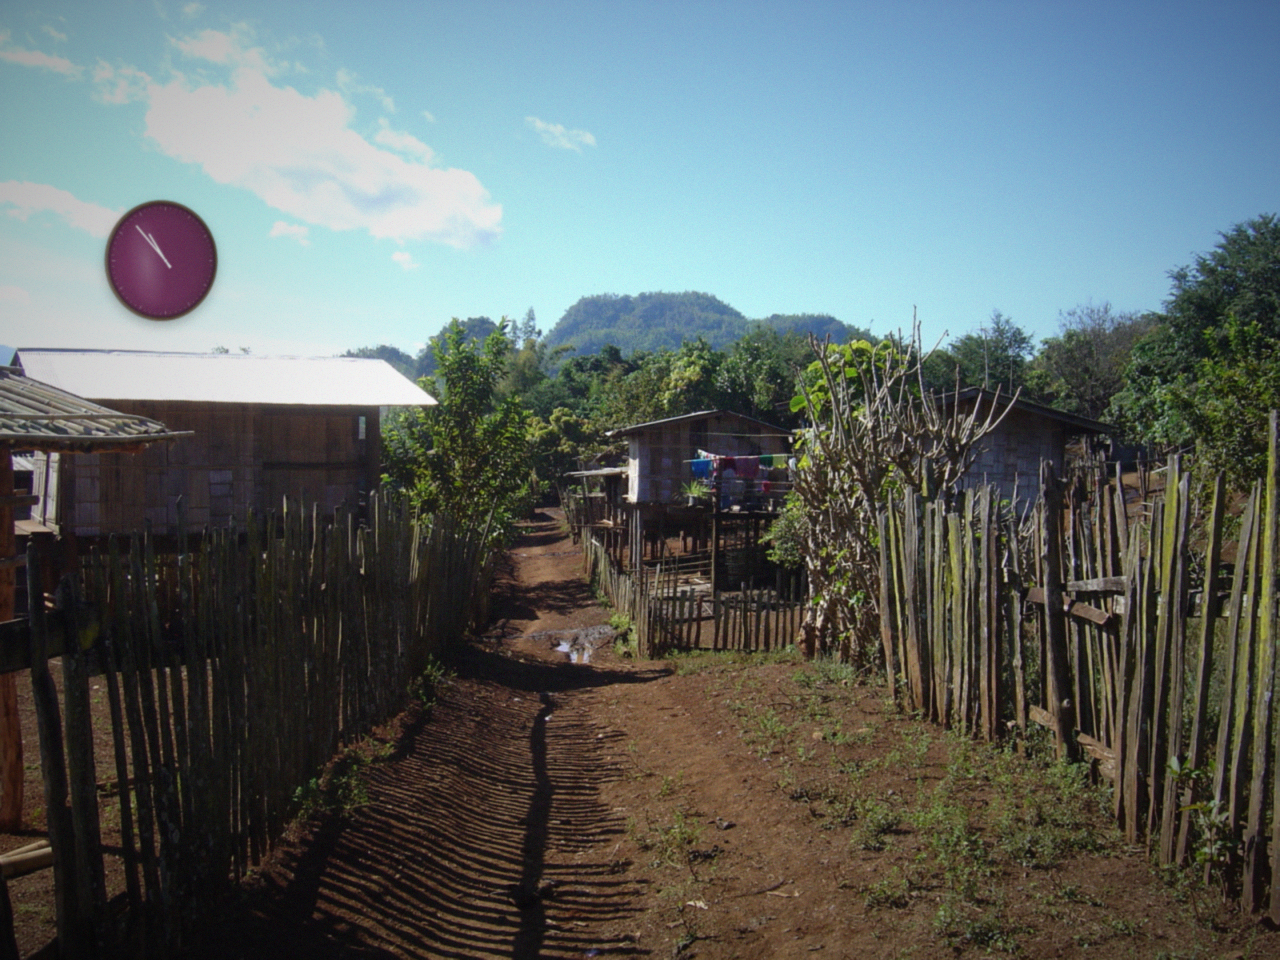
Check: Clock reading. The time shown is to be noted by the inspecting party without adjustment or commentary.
10:53
